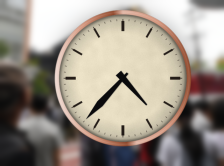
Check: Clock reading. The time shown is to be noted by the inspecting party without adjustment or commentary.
4:37
